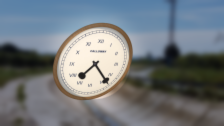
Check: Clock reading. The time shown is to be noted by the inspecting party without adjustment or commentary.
7:23
